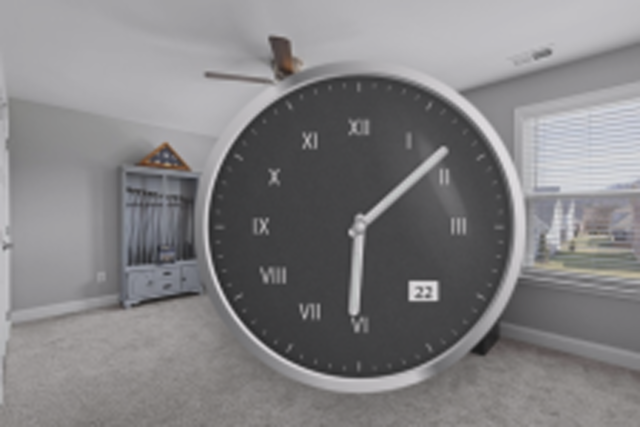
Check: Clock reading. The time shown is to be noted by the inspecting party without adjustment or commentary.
6:08
